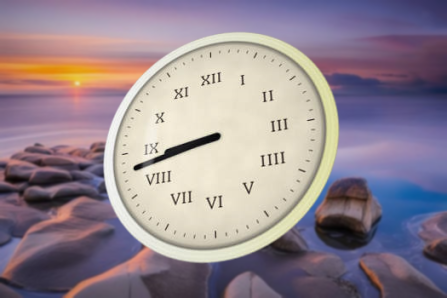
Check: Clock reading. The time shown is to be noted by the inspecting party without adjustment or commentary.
8:43
